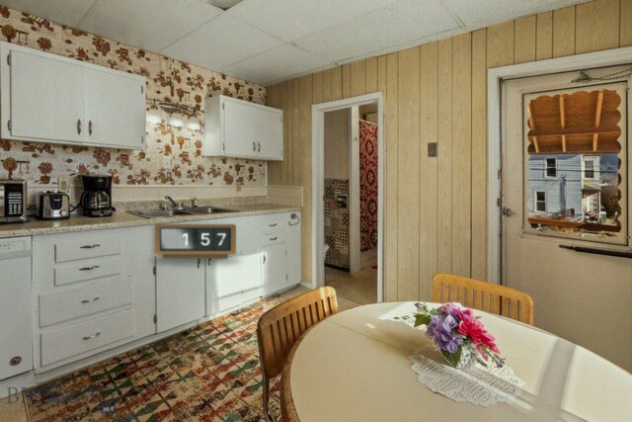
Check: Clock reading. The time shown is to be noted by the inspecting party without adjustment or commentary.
1:57
